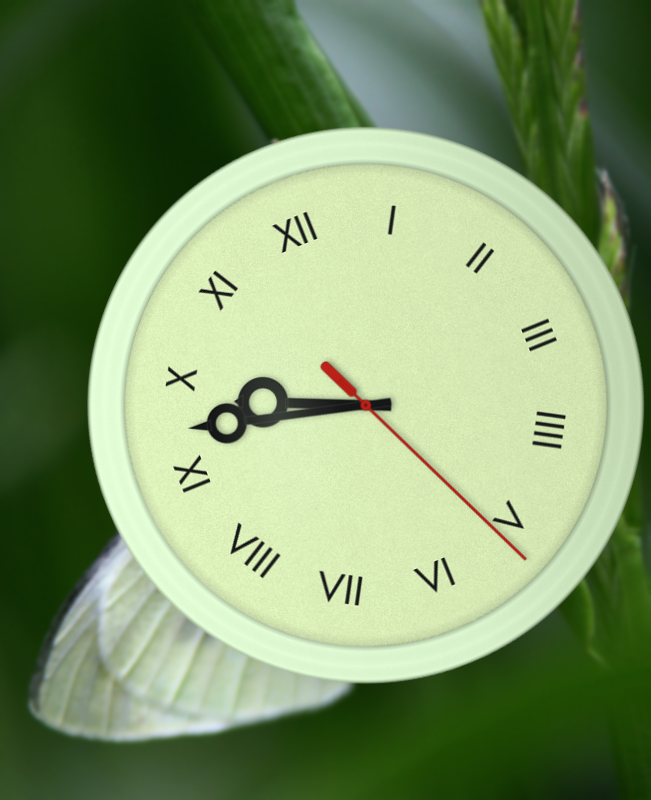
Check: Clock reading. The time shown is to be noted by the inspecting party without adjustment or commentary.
9:47:26
